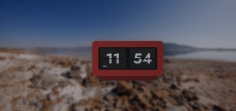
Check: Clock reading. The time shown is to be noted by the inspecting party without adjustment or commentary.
11:54
